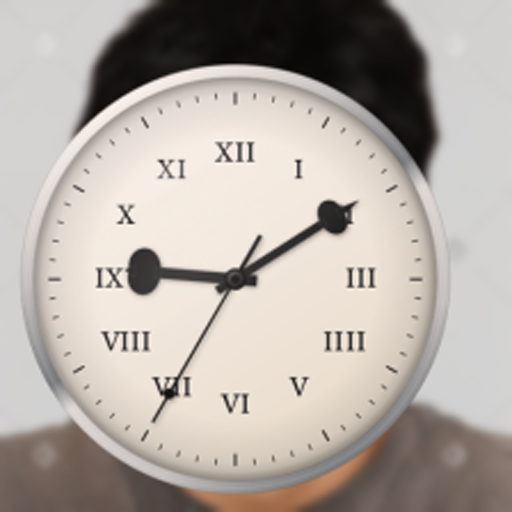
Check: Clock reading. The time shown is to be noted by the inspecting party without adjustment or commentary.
9:09:35
